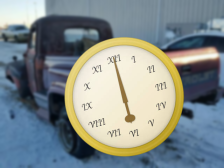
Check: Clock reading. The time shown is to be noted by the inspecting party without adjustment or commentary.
6:00
